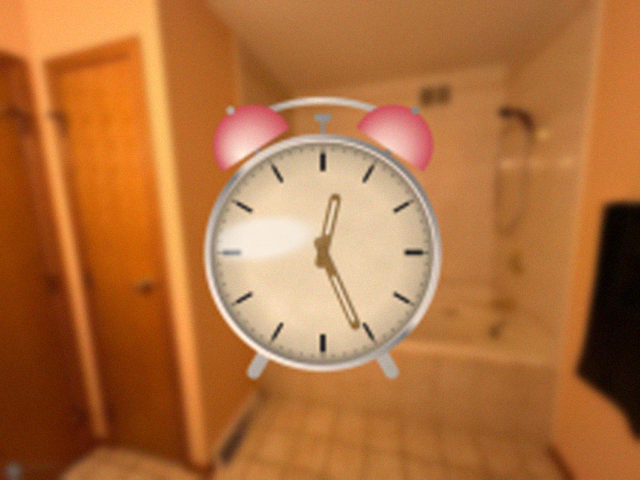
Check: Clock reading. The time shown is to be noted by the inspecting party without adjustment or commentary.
12:26
